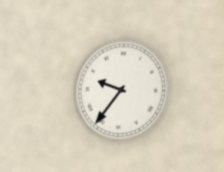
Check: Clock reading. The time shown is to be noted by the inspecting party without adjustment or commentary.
9:36
